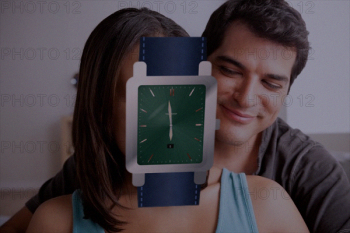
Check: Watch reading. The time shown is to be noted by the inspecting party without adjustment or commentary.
5:59
